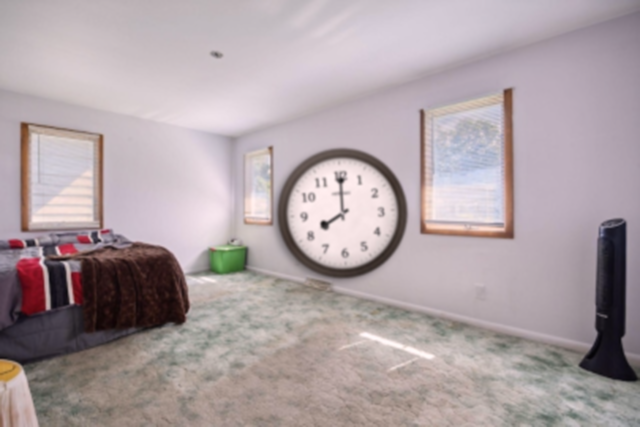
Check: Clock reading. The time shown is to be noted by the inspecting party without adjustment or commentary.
8:00
